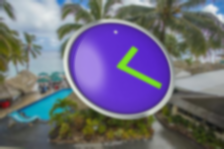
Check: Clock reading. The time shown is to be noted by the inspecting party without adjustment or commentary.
1:20
